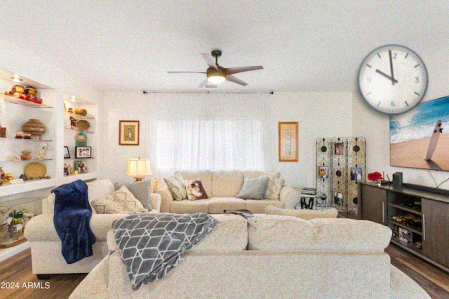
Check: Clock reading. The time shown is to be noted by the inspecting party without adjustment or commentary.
9:59
